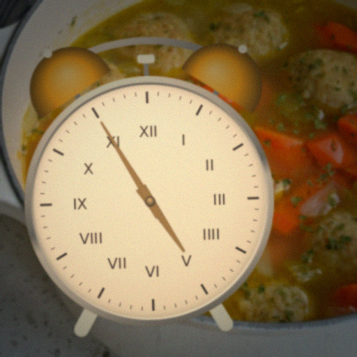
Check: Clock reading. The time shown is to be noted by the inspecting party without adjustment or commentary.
4:55
